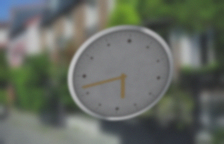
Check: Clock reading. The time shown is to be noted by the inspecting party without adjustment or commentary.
5:42
